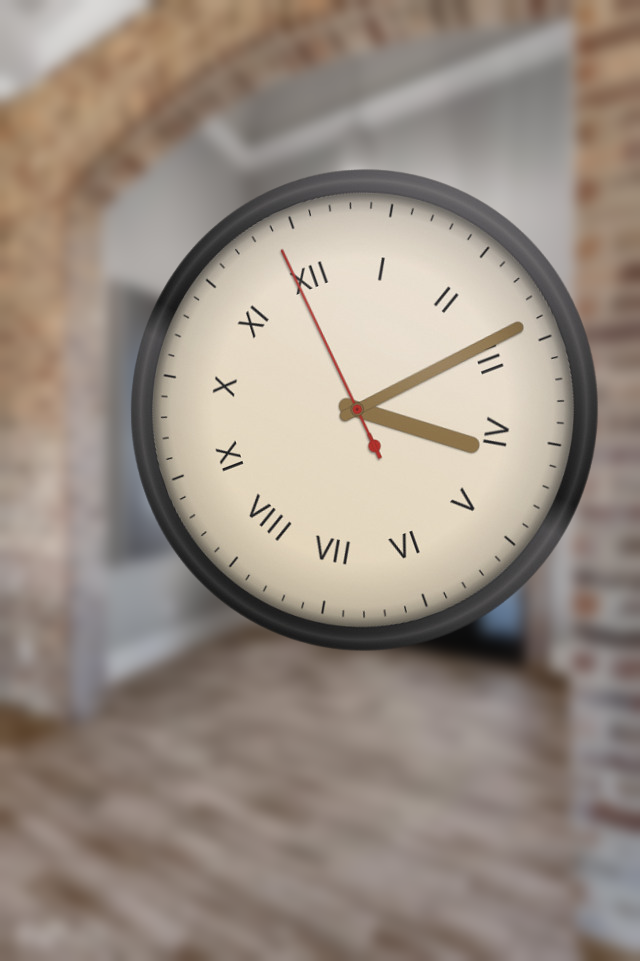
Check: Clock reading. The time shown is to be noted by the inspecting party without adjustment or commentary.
4:13:59
